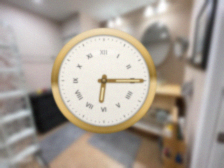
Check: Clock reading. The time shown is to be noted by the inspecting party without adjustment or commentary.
6:15
